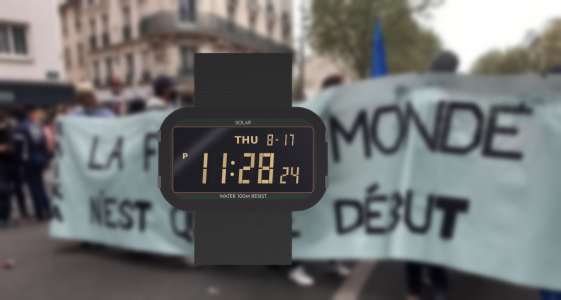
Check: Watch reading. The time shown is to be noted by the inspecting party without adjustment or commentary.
11:28:24
